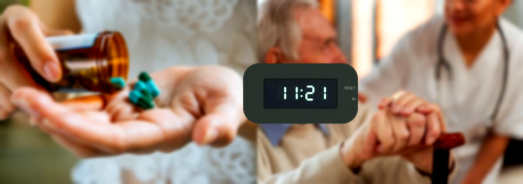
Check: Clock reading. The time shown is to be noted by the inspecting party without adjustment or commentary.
11:21
